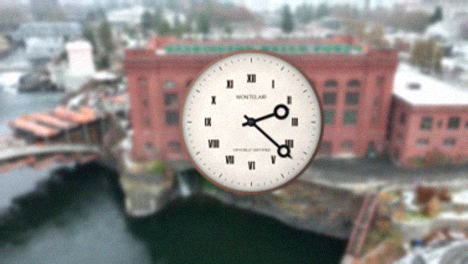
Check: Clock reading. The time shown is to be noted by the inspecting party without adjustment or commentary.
2:22
